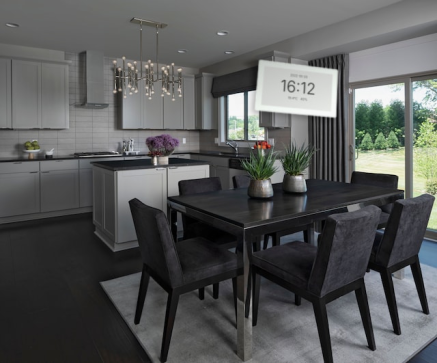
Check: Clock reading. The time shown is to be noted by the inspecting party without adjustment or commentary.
16:12
